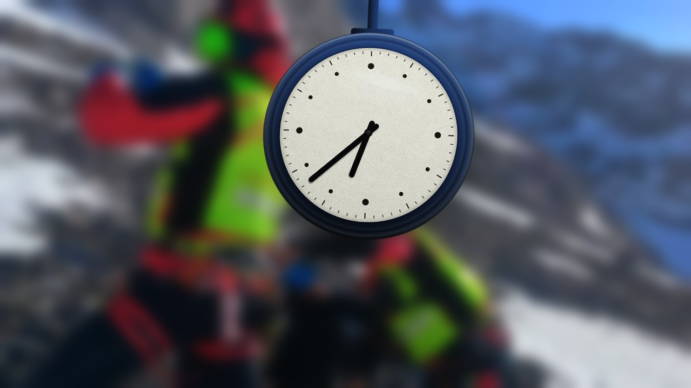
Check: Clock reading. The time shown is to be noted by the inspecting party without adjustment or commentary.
6:38
